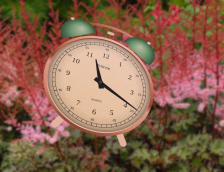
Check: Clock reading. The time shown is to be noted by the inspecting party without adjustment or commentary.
11:19
